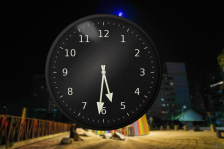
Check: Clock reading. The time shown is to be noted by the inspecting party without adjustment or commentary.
5:31
